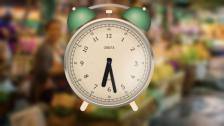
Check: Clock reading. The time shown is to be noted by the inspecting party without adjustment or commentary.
6:28
